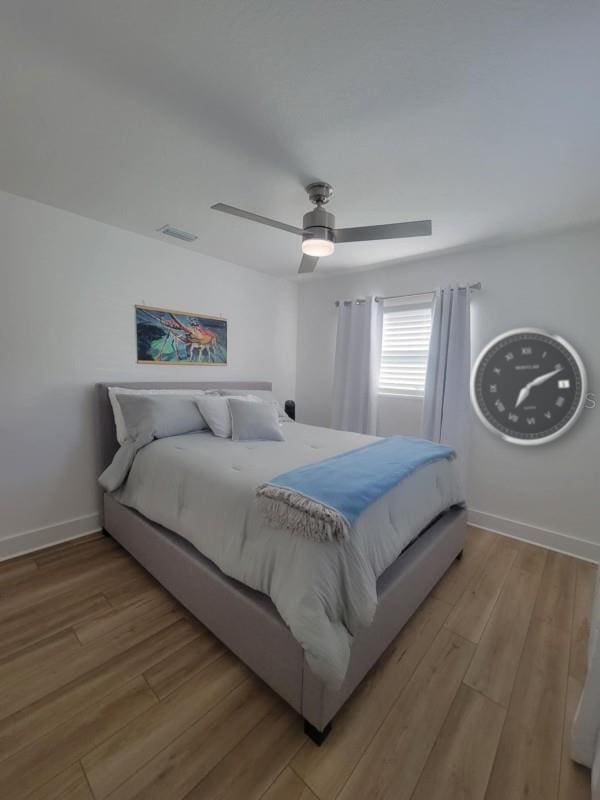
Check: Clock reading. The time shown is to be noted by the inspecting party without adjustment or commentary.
7:11
